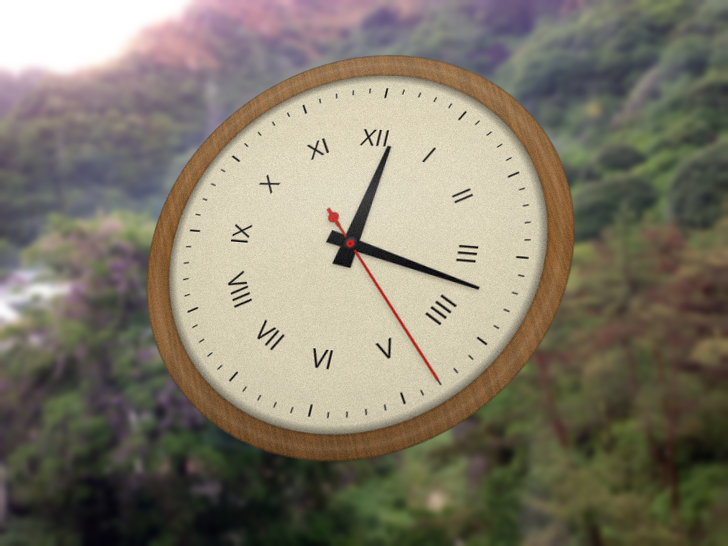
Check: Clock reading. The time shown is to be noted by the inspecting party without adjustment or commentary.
12:17:23
